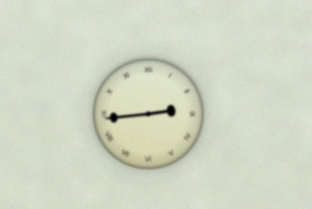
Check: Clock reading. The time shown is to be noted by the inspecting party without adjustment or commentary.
2:44
